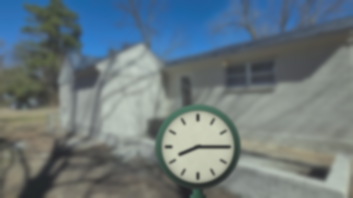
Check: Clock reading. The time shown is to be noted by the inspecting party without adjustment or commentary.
8:15
